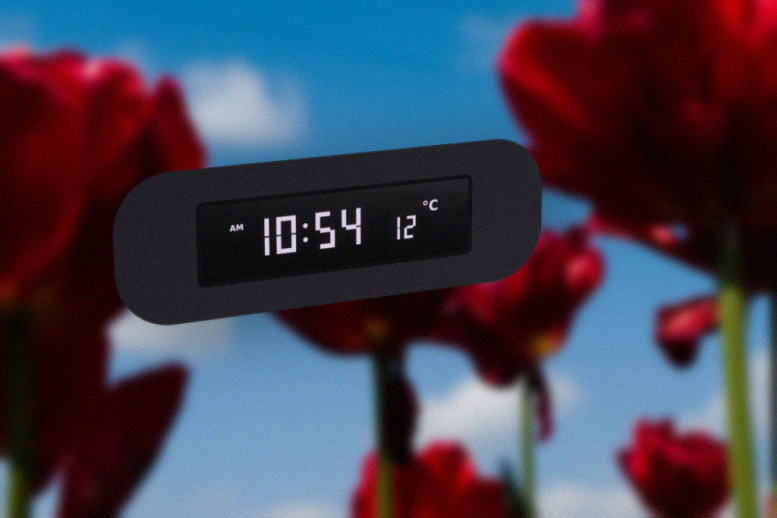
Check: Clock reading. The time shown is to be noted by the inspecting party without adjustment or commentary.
10:54
